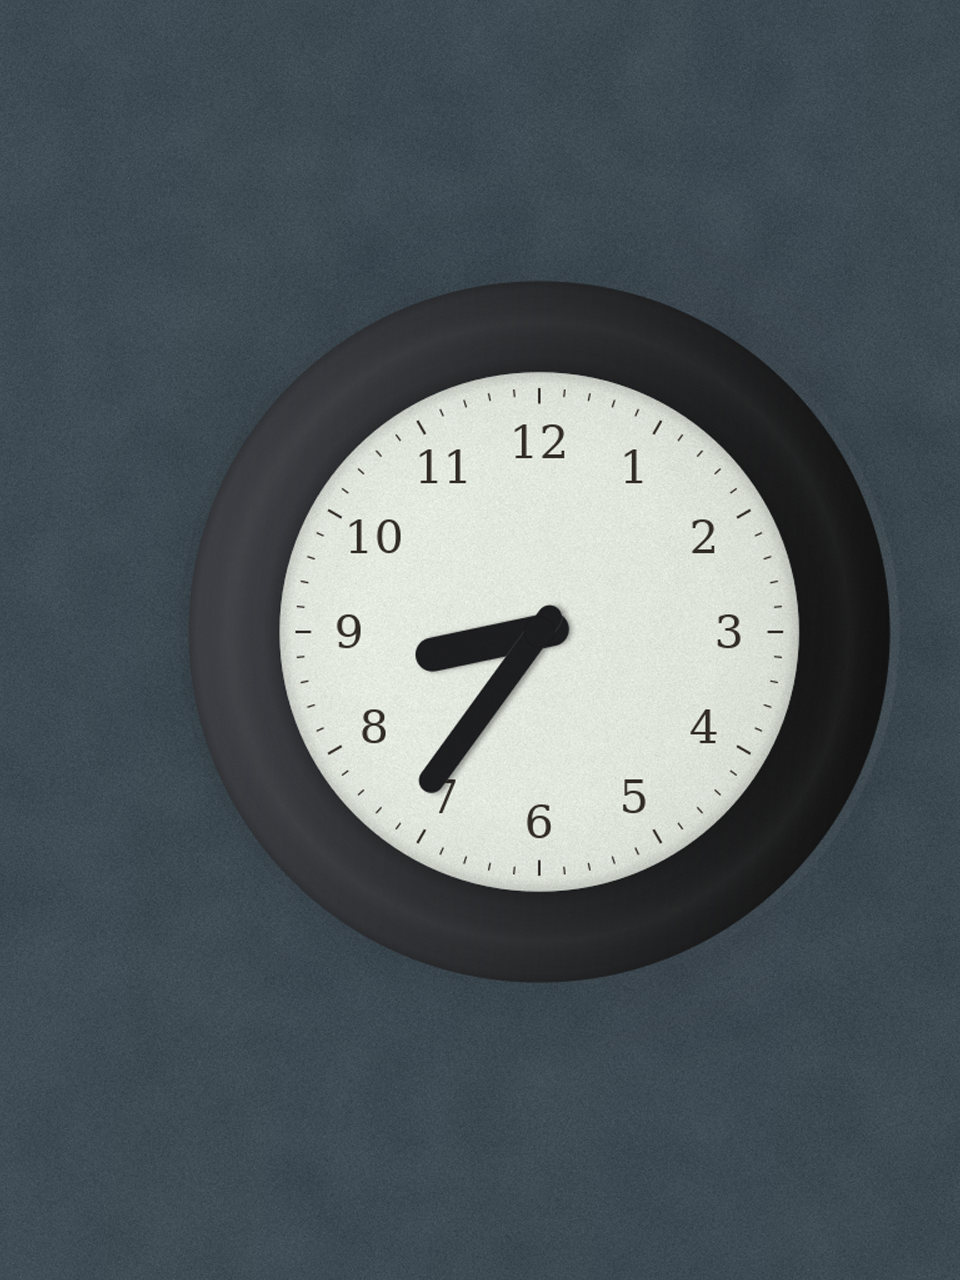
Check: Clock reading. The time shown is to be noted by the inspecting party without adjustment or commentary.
8:36
